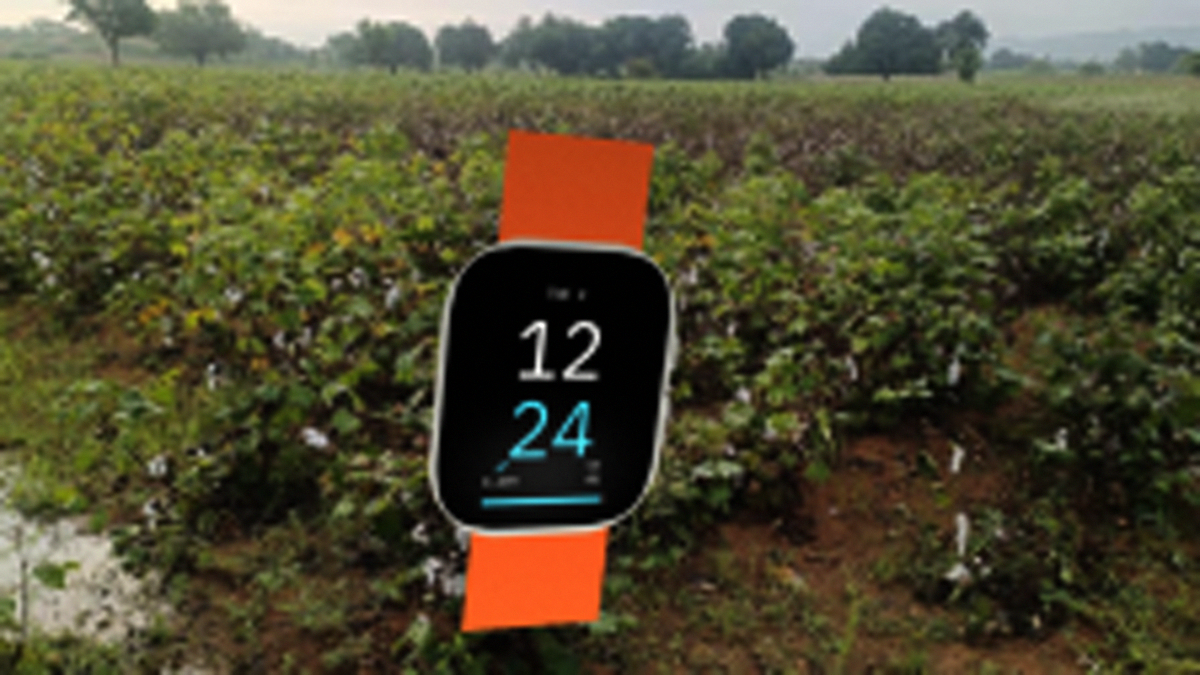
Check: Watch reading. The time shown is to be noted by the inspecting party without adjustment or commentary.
12:24
